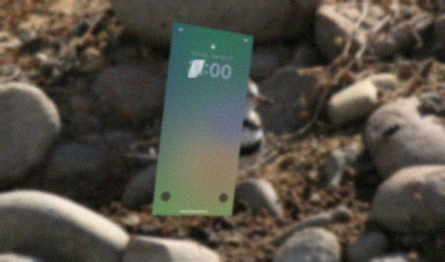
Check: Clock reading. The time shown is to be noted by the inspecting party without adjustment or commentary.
11:00
